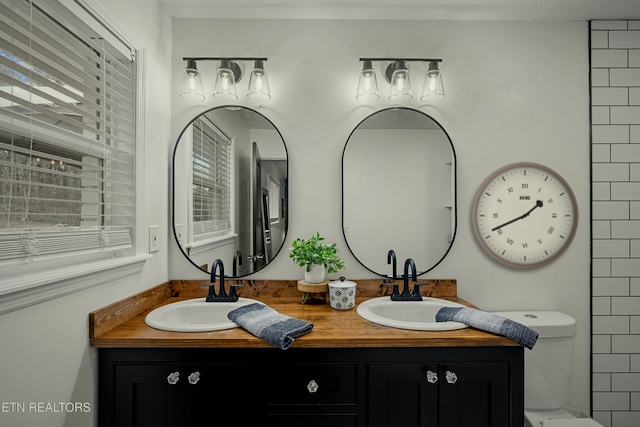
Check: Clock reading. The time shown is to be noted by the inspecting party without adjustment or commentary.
1:41
